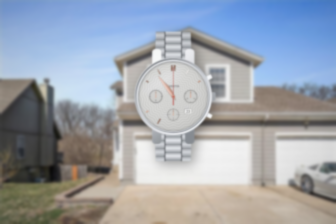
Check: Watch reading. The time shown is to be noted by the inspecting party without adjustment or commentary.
10:54
